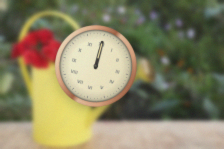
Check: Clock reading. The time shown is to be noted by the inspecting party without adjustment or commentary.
12:00
